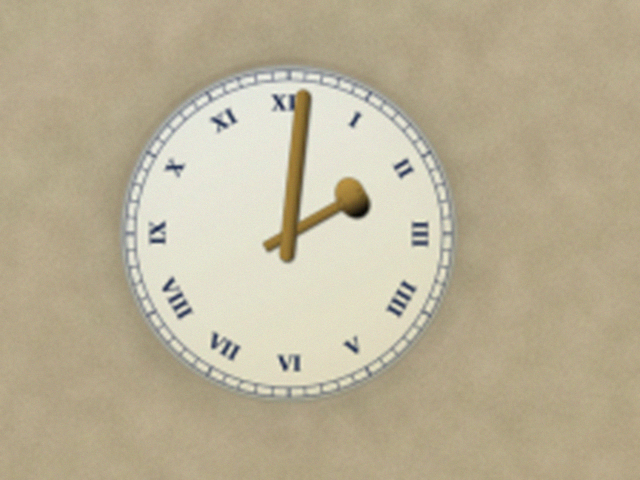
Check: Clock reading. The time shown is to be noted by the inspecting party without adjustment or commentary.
2:01
